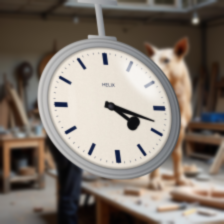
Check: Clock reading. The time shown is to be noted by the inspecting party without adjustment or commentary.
4:18
